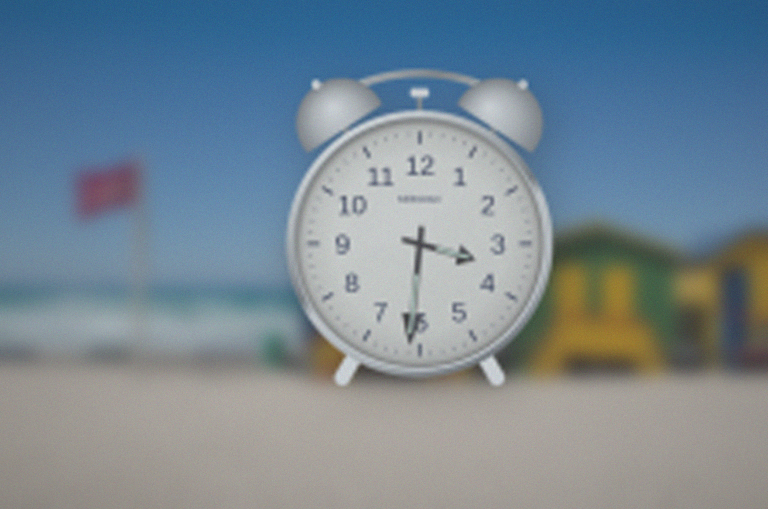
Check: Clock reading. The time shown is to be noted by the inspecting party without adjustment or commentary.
3:31
